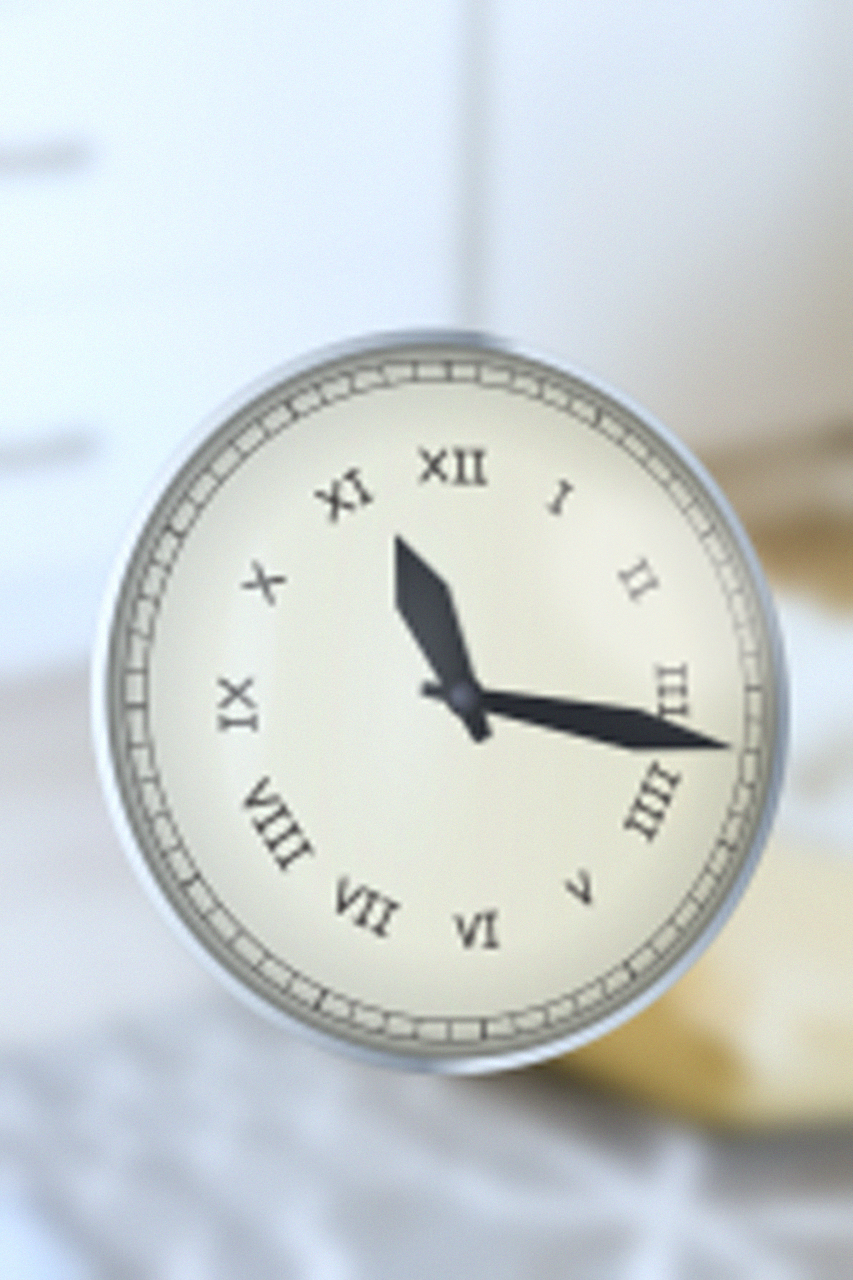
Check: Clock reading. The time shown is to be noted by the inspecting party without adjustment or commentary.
11:17
